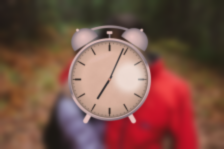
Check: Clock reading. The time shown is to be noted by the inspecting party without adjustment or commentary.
7:04
